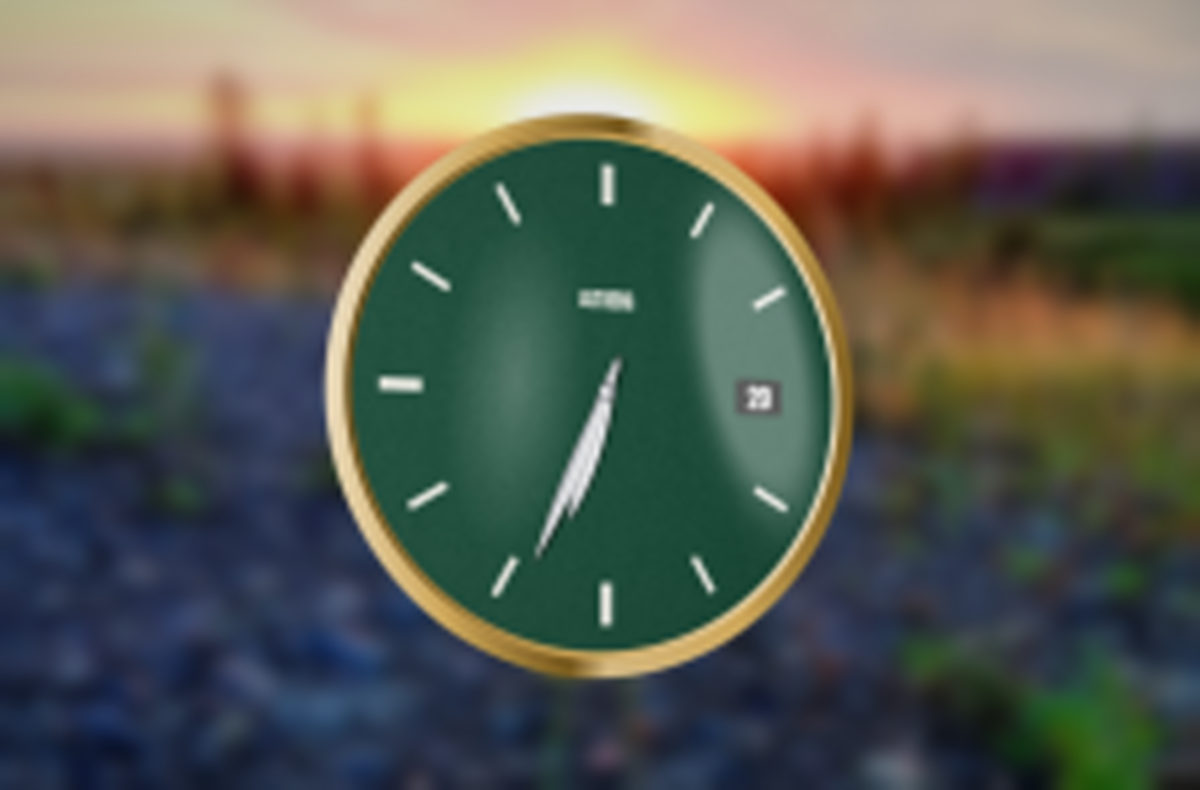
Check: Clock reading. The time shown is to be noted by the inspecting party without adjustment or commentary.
6:34
